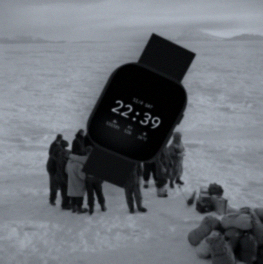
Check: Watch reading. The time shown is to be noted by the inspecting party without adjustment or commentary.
22:39
